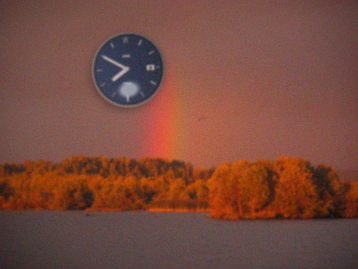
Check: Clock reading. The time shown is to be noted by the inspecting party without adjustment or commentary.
7:50
